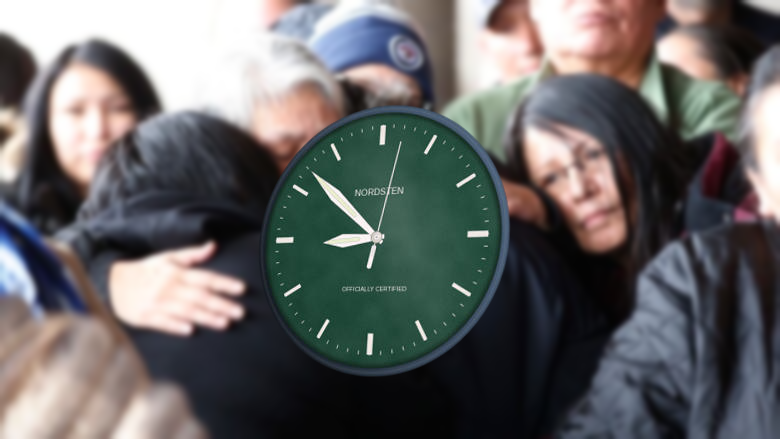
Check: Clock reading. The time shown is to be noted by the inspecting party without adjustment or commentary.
8:52:02
